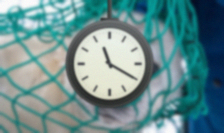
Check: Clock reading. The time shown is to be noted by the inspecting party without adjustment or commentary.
11:20
